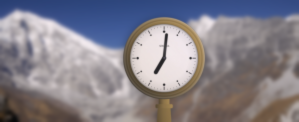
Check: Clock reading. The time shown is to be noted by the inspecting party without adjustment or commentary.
7:01
